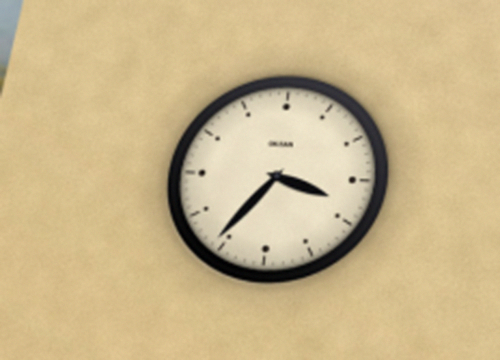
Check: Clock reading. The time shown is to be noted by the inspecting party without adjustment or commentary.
3:36
